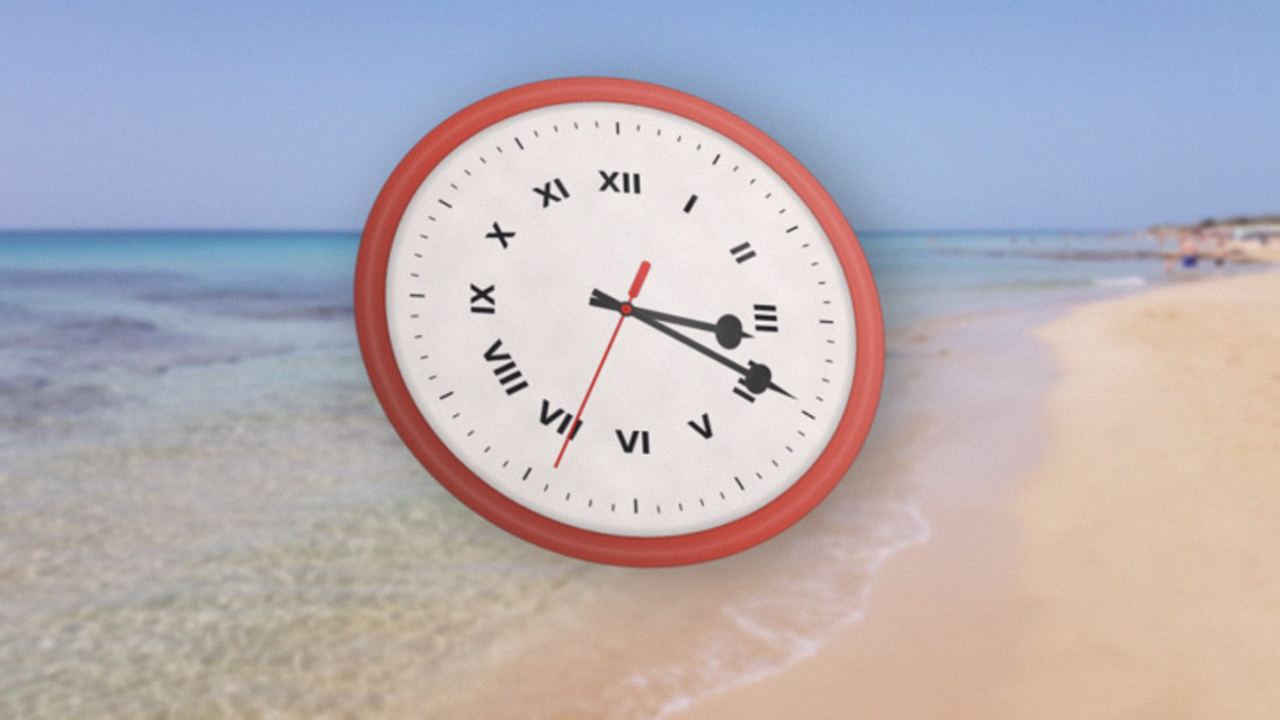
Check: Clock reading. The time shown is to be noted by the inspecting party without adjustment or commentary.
3:19:34
